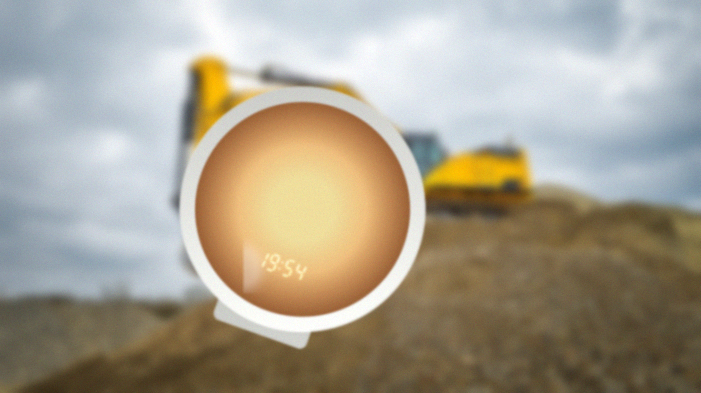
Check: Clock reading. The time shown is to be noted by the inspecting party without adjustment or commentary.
19:54
